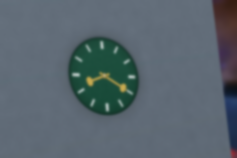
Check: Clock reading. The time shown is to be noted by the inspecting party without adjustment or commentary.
8:20
